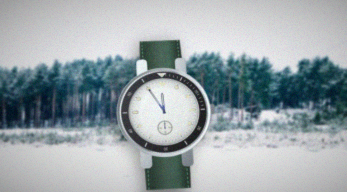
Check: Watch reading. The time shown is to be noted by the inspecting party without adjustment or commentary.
11:55
